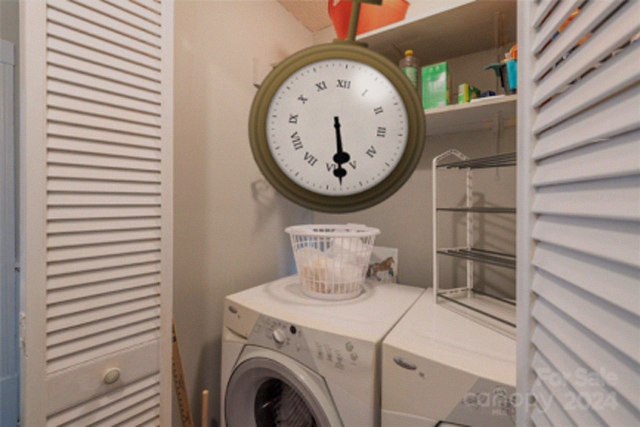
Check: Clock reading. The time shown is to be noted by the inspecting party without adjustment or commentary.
5:28
